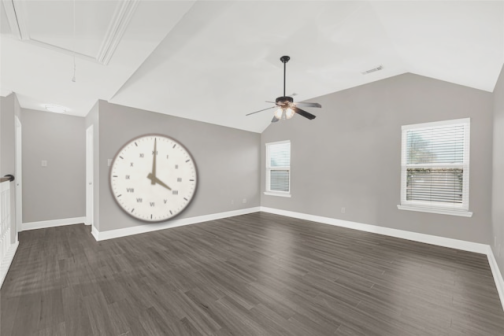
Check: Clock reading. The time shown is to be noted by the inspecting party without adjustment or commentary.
4:00
